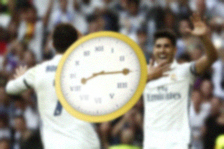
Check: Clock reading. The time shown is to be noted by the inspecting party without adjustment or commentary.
8:15
